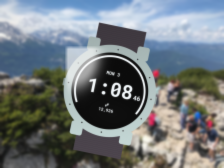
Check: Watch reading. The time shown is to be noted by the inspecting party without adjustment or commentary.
1:08
